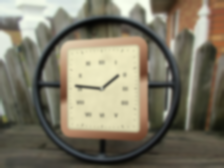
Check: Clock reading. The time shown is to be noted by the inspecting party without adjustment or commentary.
1:46
